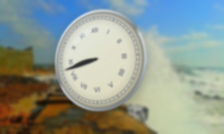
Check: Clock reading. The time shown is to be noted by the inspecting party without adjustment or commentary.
8:43
